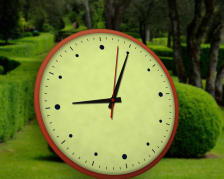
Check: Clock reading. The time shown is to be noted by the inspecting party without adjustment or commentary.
9:05:03
